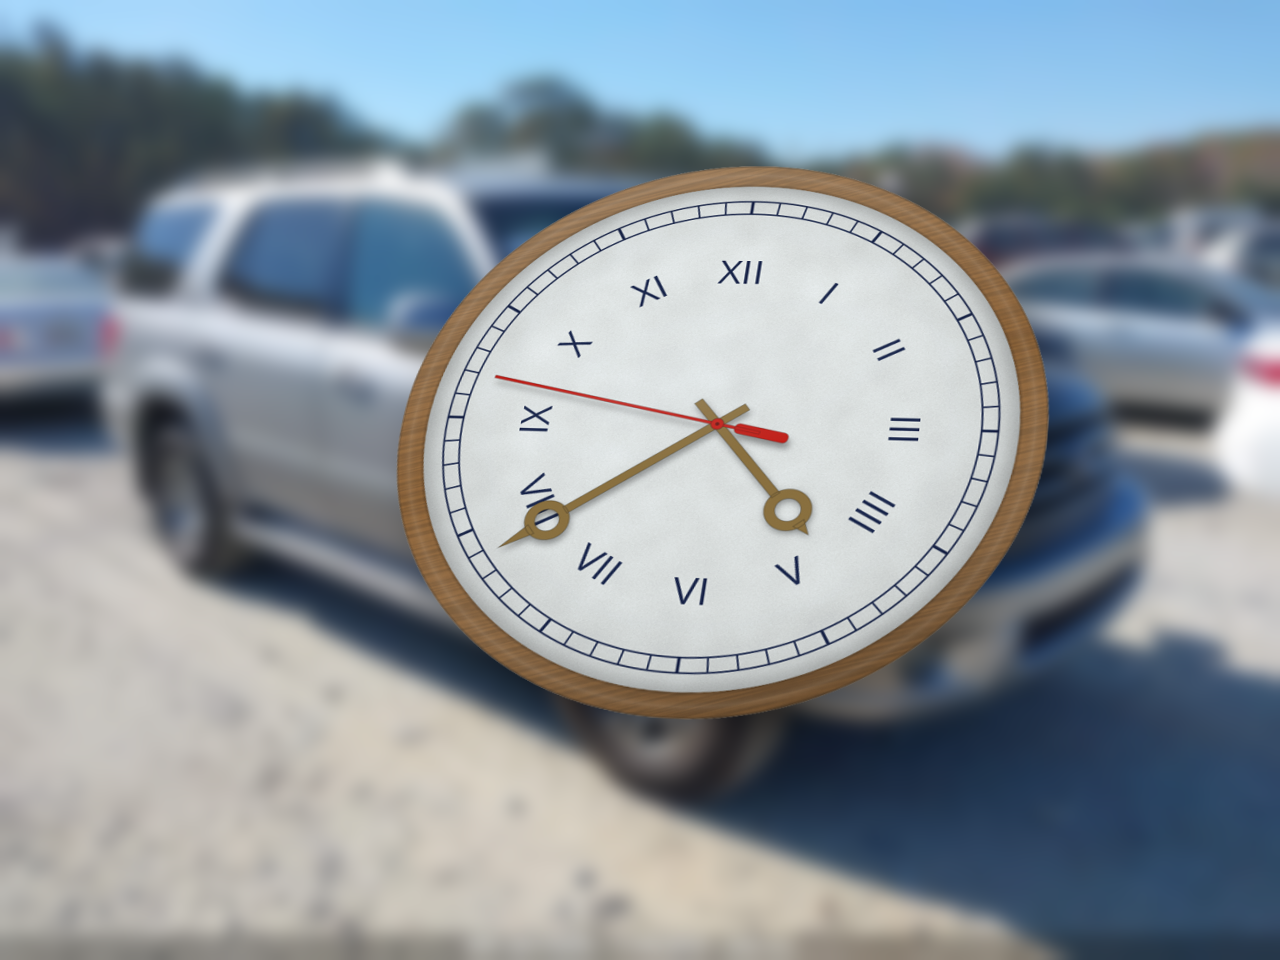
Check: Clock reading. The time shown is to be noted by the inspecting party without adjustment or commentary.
4:38:47
